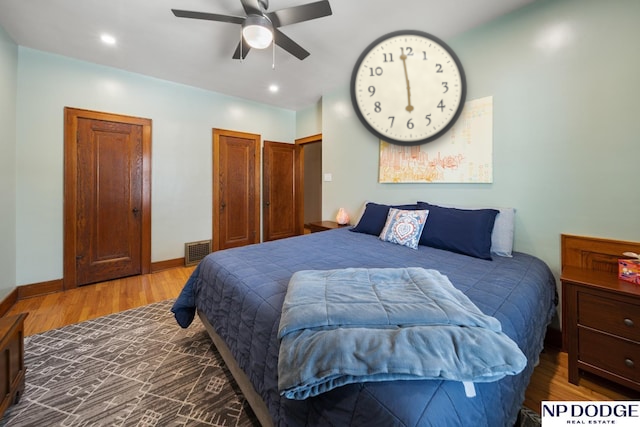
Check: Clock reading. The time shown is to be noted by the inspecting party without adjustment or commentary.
5:59
